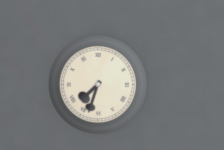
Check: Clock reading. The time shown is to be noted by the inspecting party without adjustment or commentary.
7:33
